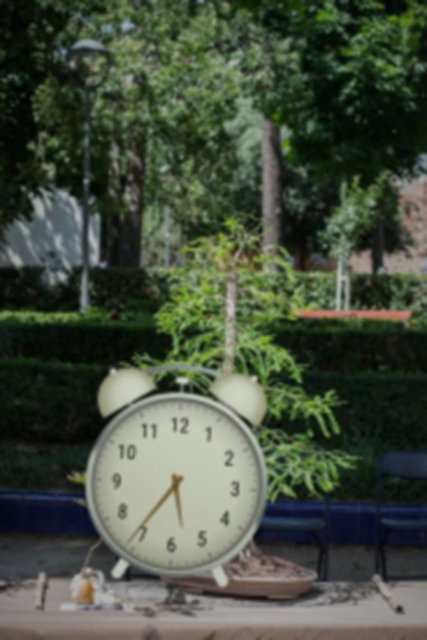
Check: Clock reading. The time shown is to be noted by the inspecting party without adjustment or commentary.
5:36
